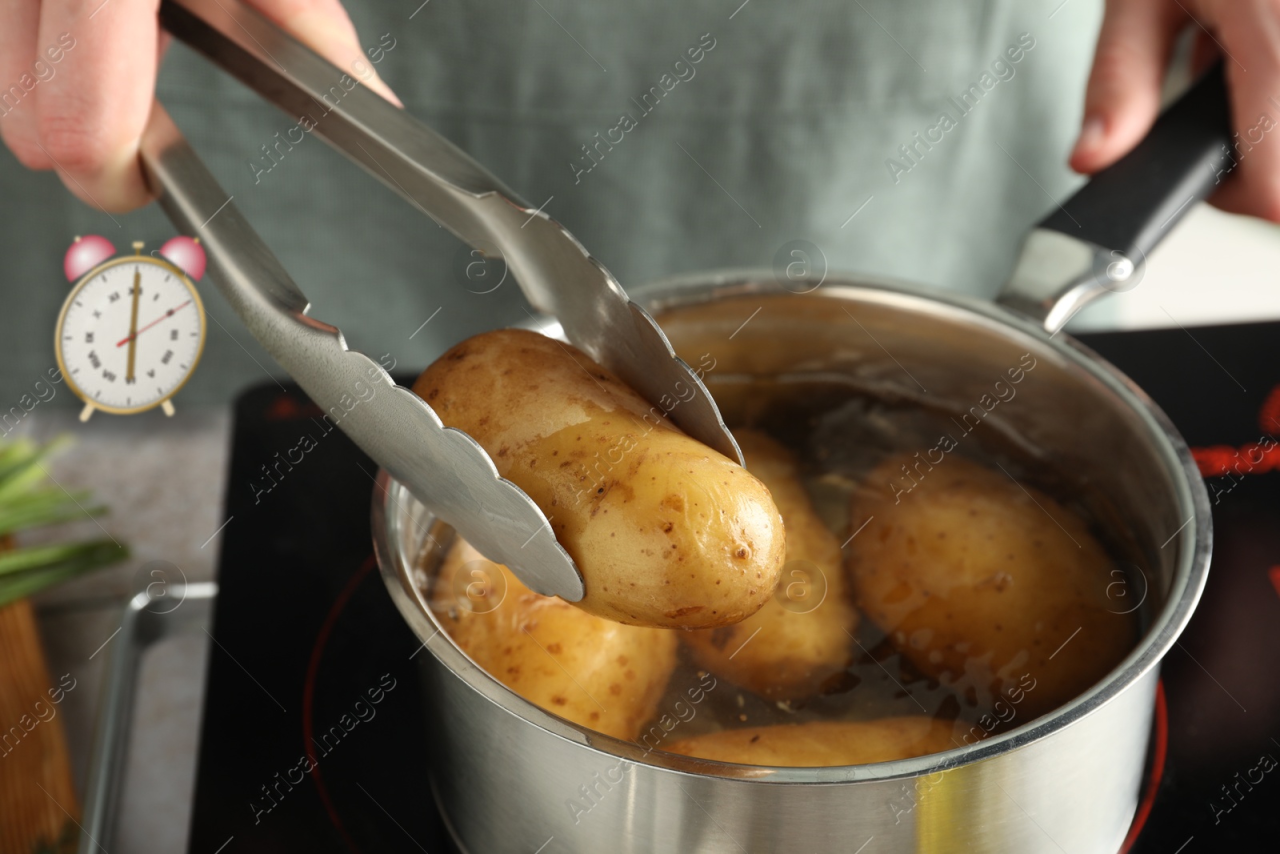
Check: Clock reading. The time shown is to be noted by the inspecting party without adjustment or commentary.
6:00:10
